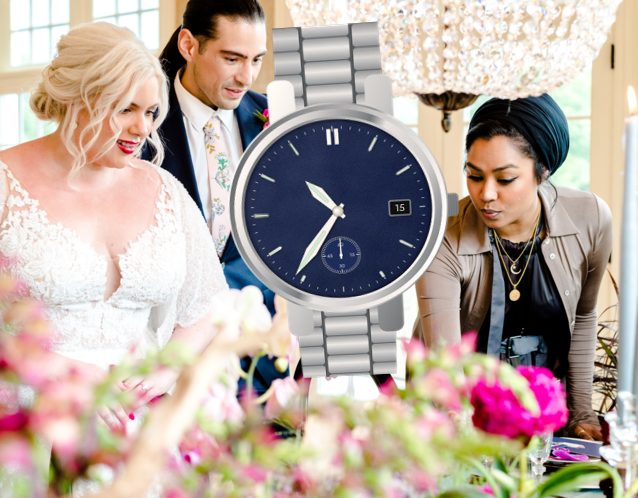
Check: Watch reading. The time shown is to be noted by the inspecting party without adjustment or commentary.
10:36
